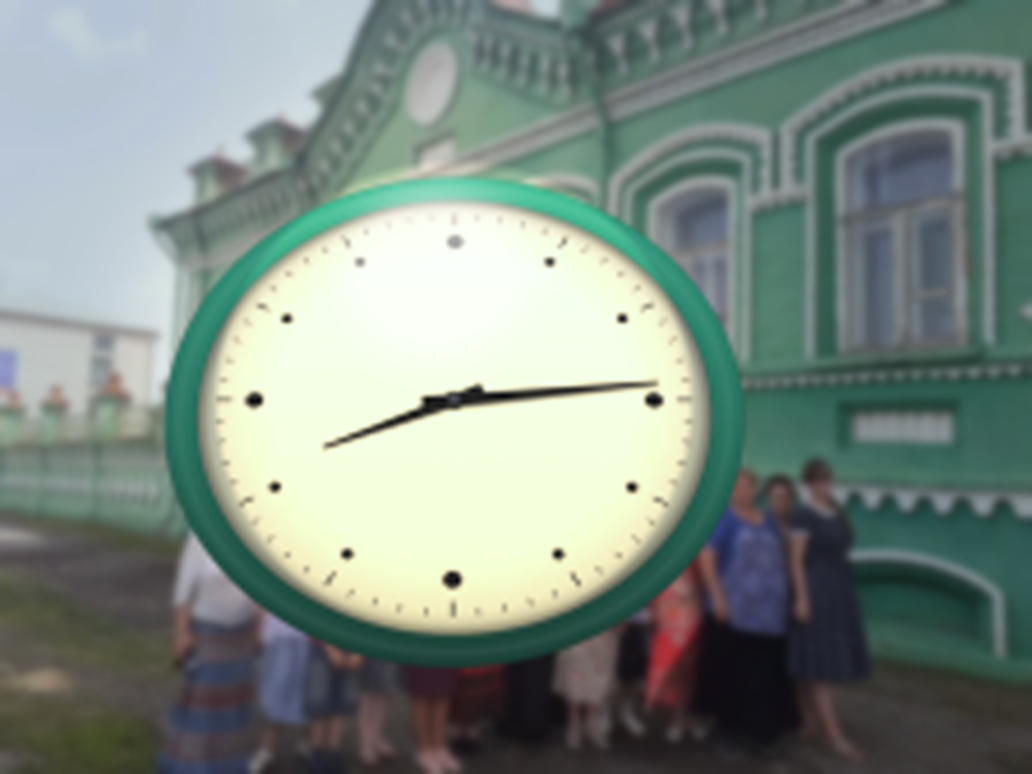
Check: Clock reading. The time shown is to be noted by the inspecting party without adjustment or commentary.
8:14
